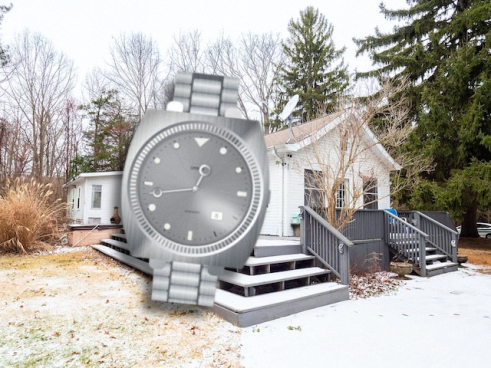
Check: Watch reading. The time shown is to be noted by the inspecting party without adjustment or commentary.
12:43
